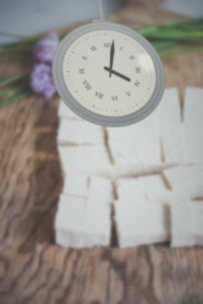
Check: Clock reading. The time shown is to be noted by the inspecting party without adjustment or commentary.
4:02
